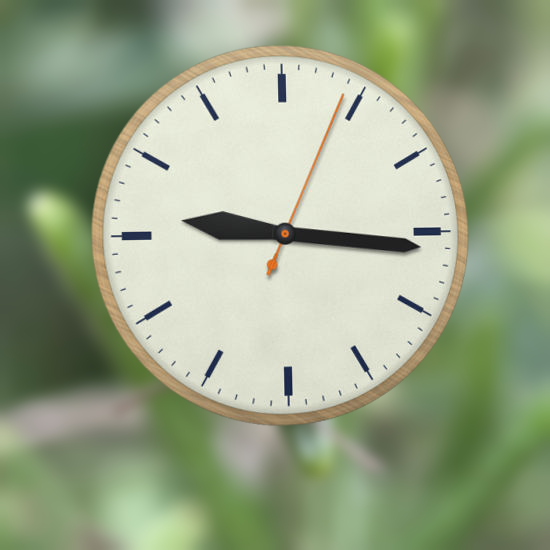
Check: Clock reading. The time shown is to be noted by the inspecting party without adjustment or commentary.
9:16:04
